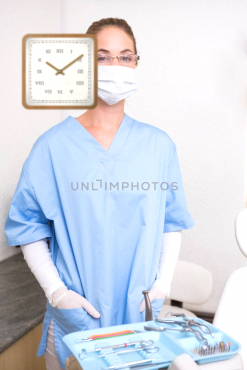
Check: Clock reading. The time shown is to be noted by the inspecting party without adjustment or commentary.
10:09
